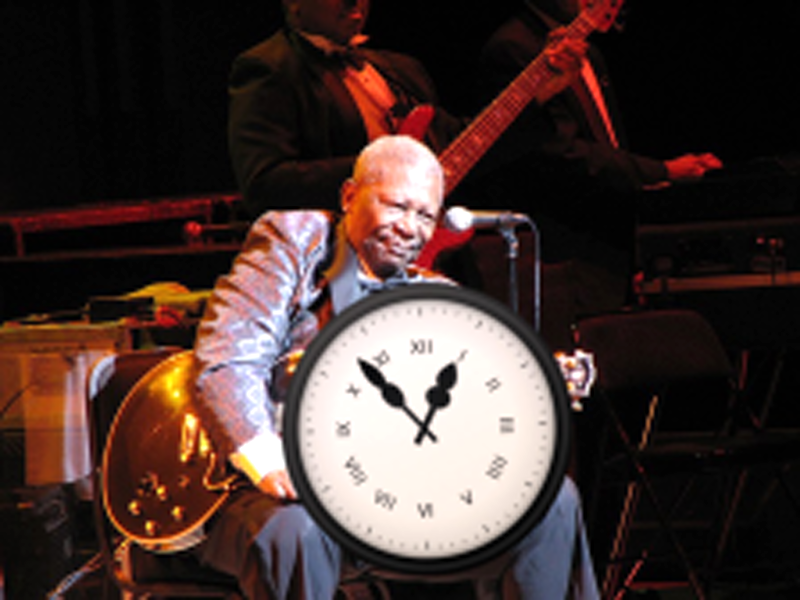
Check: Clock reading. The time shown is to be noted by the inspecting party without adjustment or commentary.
12:53
